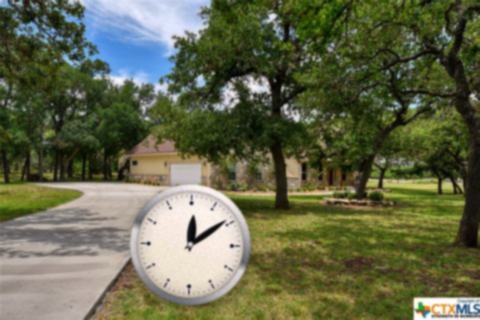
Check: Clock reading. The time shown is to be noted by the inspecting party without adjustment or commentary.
12:09
